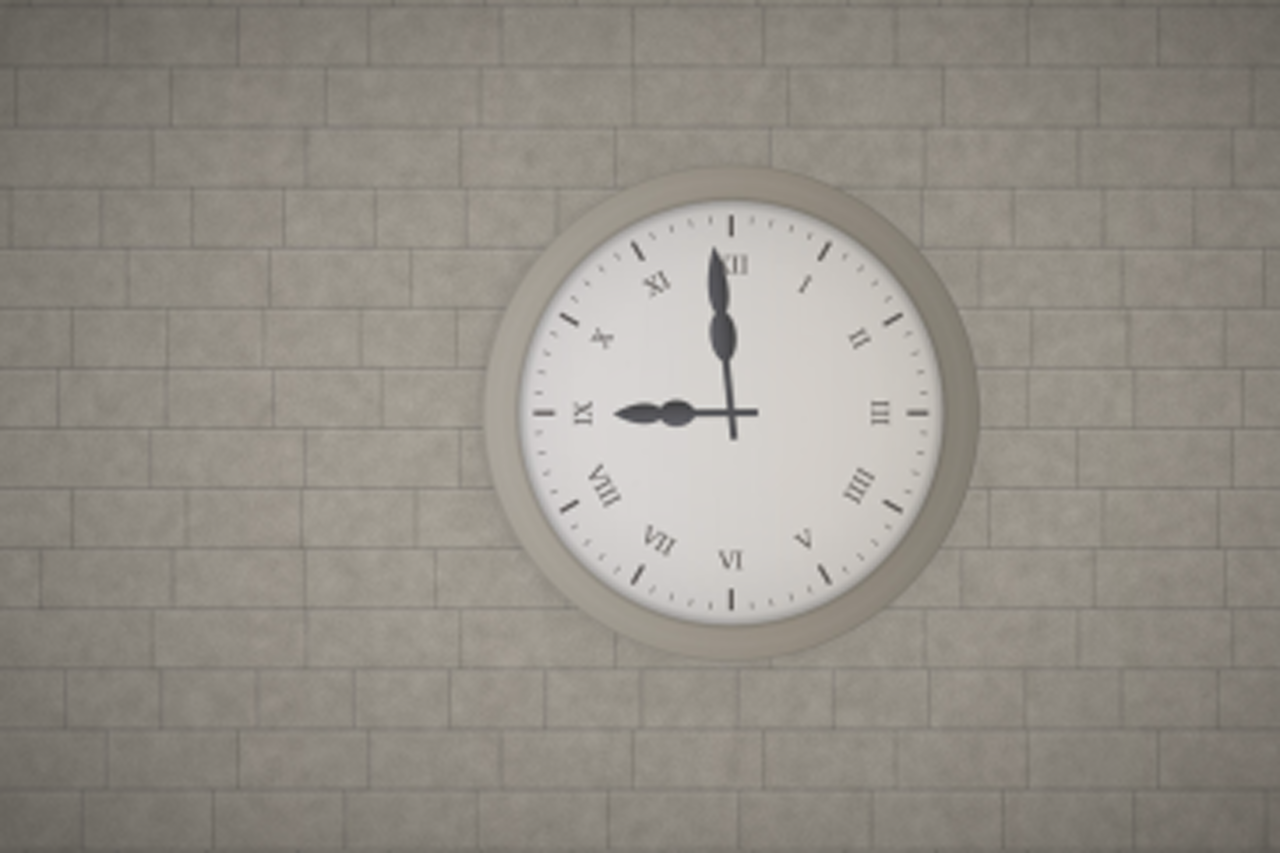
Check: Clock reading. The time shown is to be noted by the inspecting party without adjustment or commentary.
8:59
